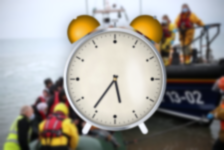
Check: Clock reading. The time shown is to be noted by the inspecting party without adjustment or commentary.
5:36
